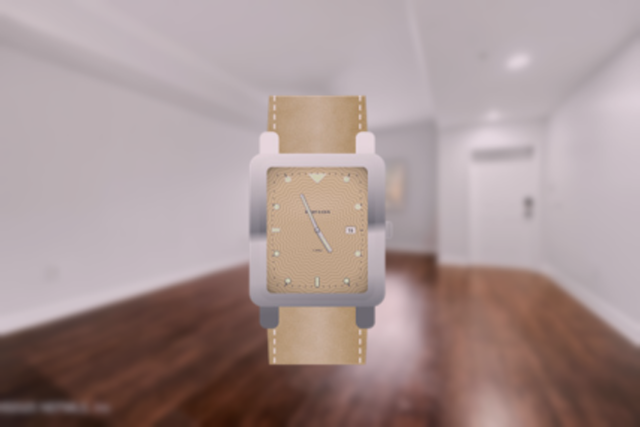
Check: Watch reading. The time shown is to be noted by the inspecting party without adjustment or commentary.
4:56
